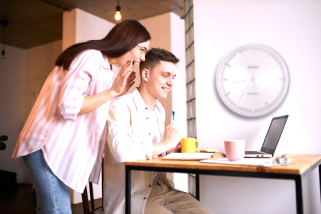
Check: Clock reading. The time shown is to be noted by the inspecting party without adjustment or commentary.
8:35
